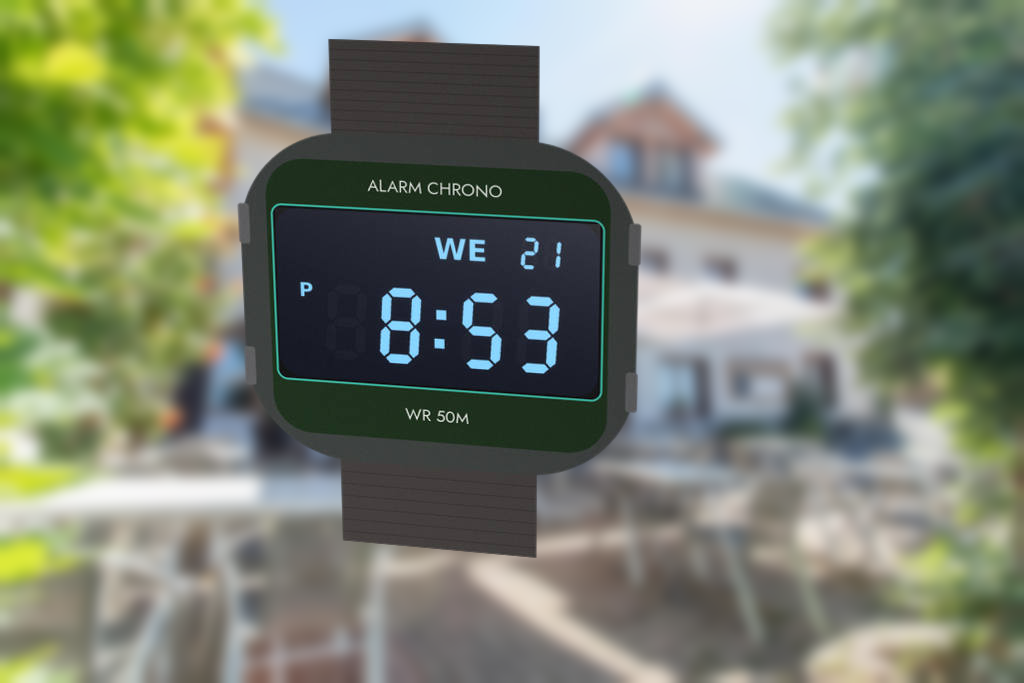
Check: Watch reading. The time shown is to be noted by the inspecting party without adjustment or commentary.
8:53
